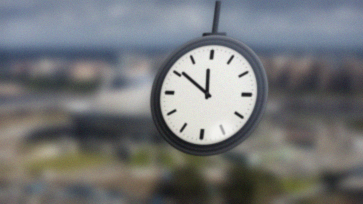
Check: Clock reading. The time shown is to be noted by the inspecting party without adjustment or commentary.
11:51
